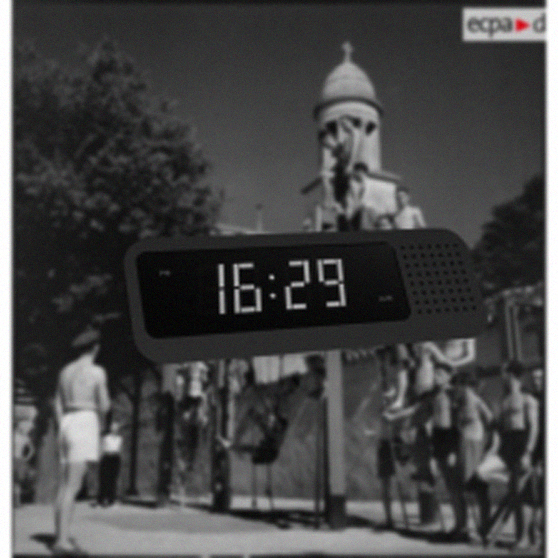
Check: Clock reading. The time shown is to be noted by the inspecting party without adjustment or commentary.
16:29
